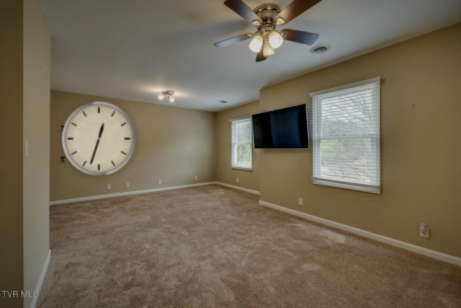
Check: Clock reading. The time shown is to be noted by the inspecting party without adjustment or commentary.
12:33
